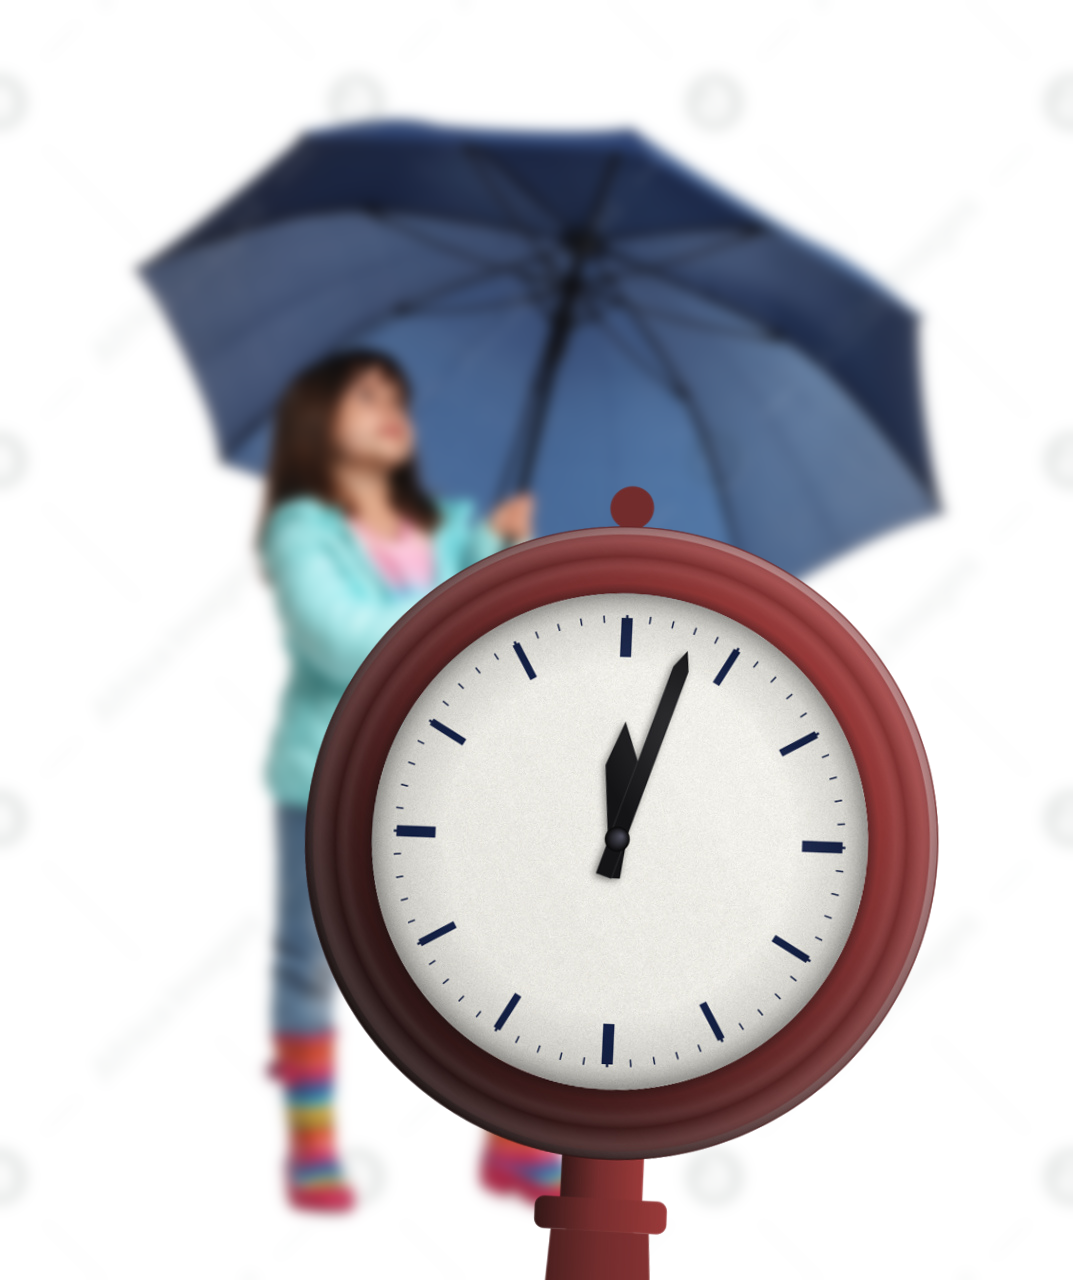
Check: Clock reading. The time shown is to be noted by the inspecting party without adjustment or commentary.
12:03
